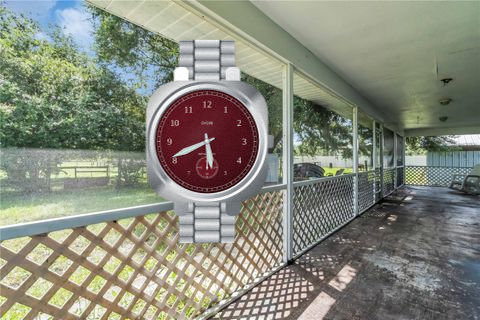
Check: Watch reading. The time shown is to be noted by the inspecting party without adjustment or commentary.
5:41
